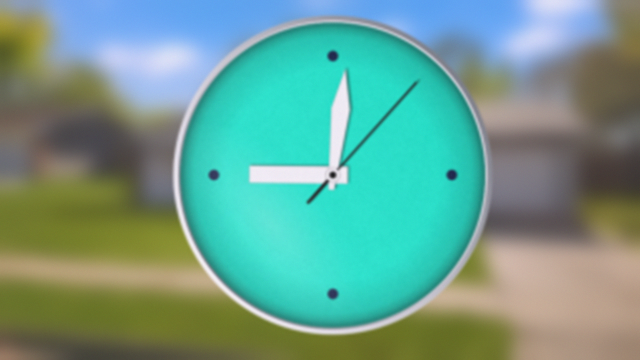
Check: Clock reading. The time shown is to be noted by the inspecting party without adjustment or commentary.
9:01:07
